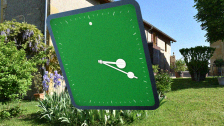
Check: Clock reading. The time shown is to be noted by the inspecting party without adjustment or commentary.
3:20
